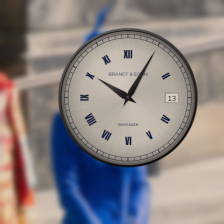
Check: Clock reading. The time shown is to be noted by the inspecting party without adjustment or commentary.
10:05
